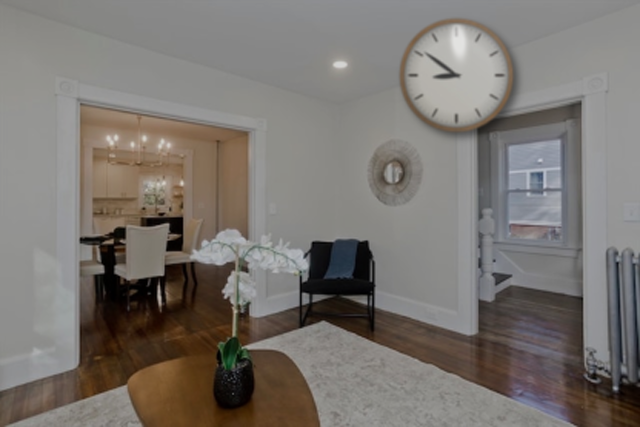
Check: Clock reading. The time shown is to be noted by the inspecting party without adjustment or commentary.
8:51
